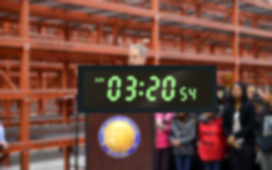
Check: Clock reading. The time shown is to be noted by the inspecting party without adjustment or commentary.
3:20:54
